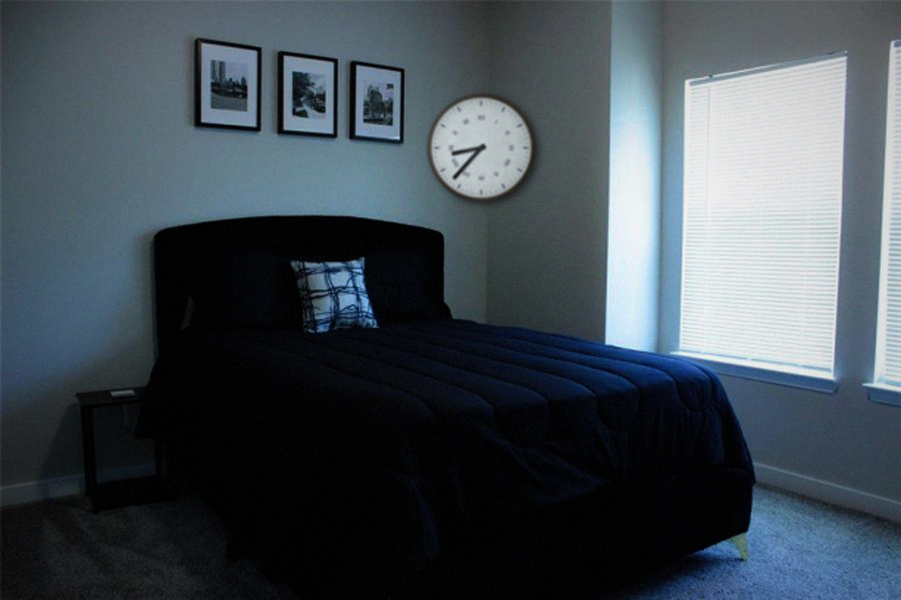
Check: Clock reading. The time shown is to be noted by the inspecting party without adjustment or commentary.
8:37
